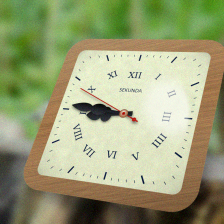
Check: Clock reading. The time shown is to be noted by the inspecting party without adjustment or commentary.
8:45:49
